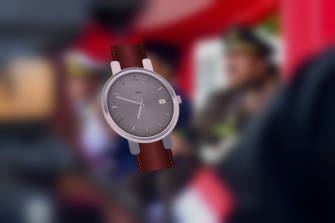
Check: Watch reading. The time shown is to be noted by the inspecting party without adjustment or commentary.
6:49
